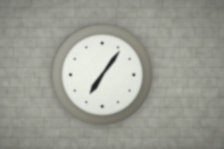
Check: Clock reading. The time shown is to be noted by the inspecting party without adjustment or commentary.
7:06
